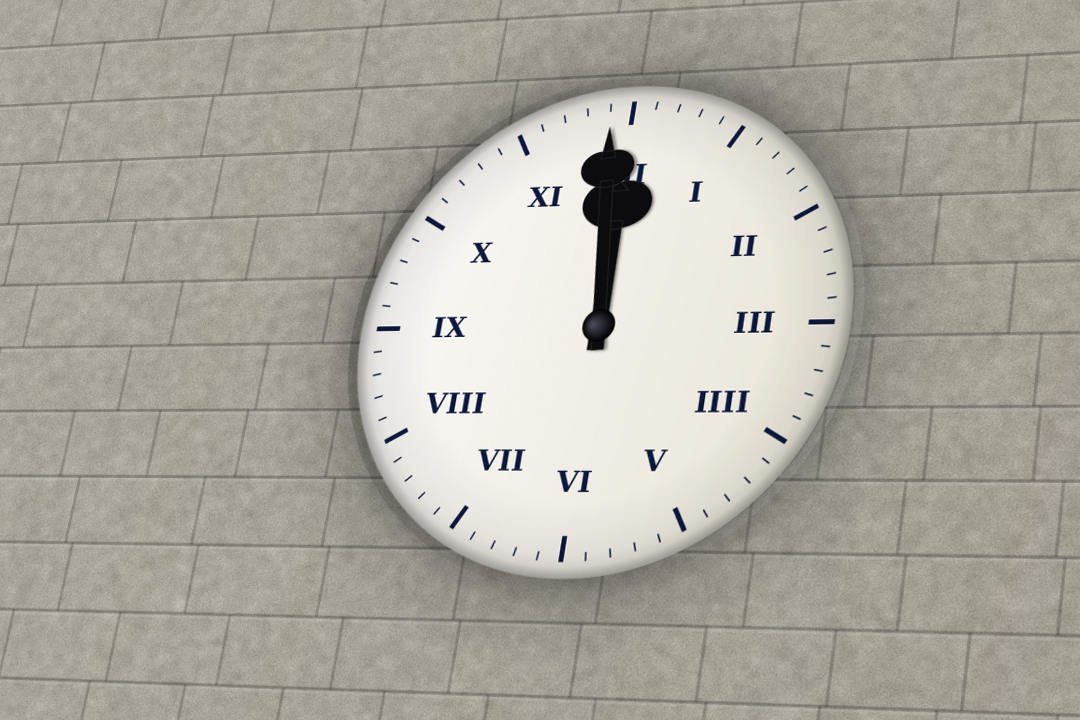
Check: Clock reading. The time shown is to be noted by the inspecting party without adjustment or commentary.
11:59
